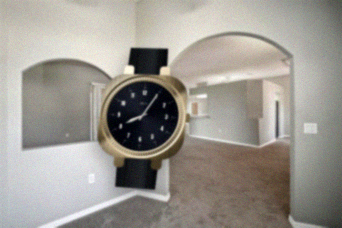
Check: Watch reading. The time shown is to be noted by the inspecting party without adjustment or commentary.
8:05
